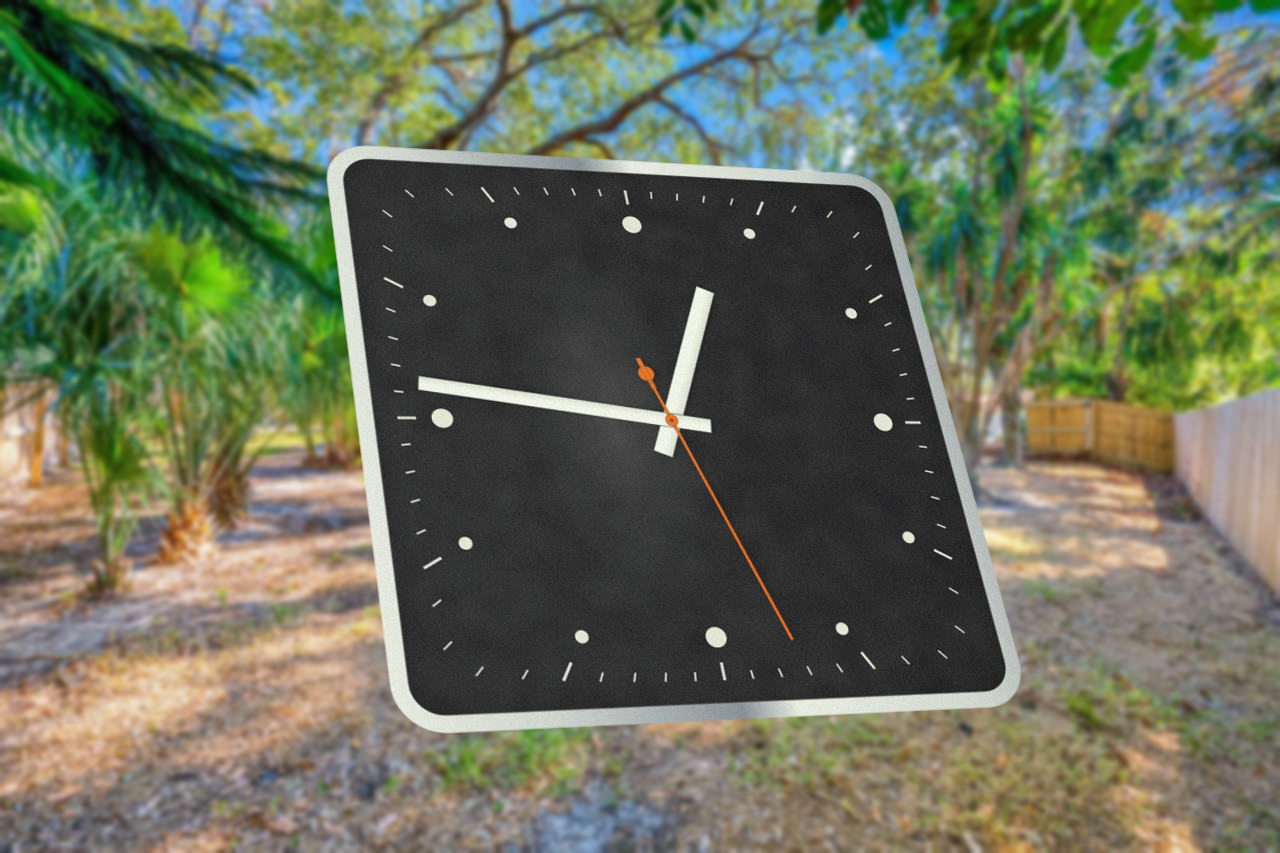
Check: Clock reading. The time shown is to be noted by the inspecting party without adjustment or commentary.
12:46:27
